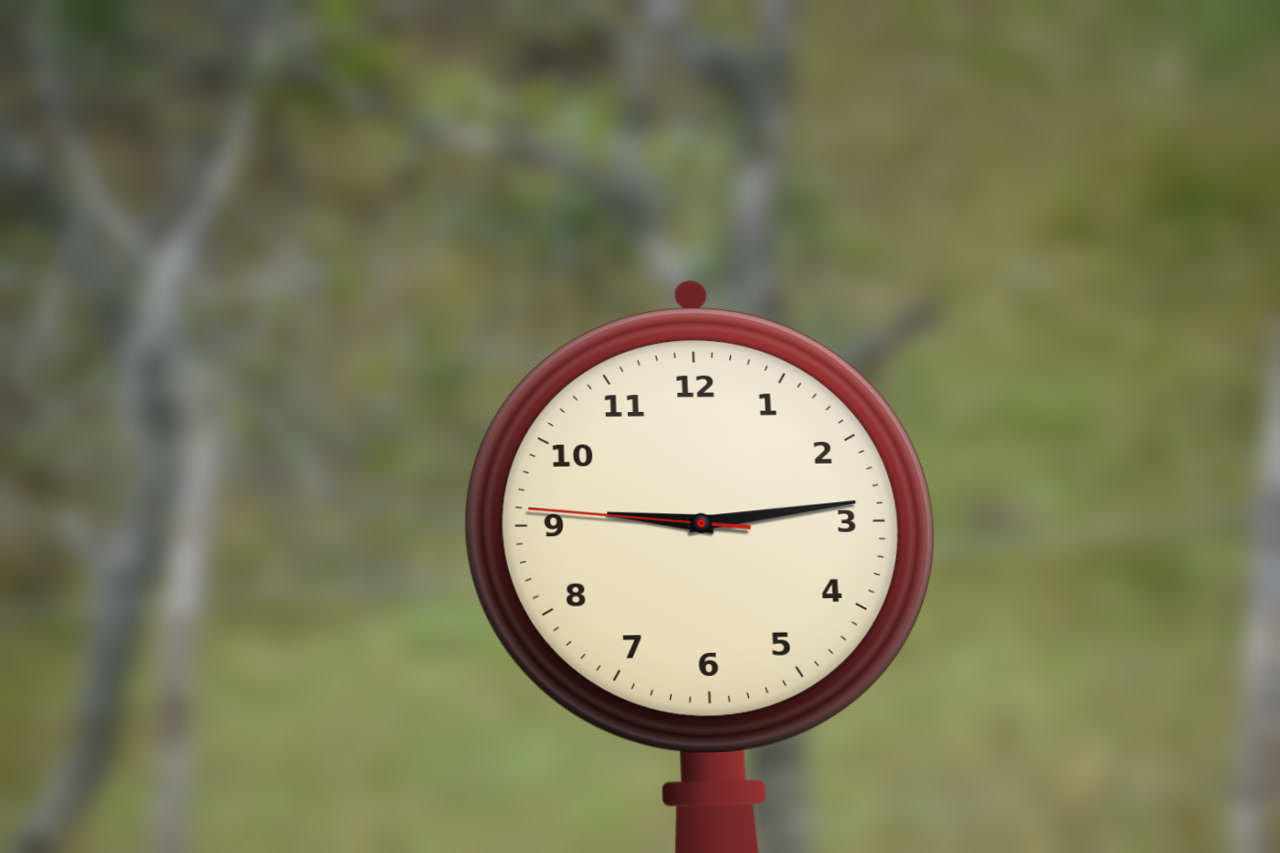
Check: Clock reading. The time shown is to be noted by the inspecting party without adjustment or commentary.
9:13:46
